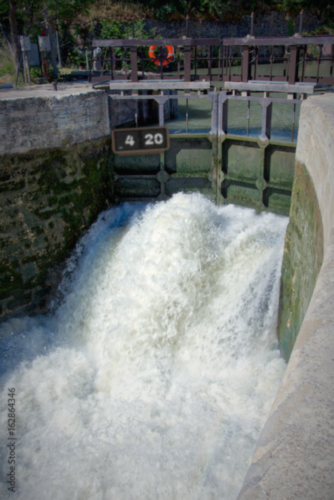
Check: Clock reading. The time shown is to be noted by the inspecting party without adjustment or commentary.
4:20
